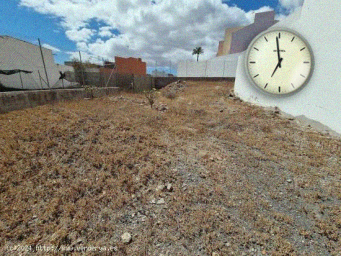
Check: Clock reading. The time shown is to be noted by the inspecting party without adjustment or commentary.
6:59
